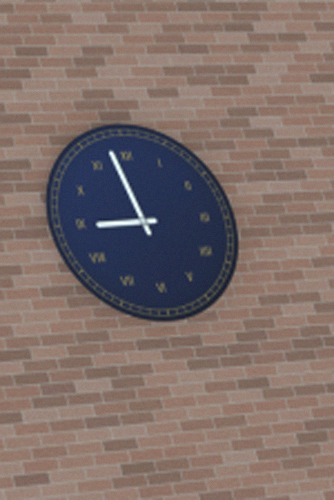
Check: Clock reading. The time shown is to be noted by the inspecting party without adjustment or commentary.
8:58
